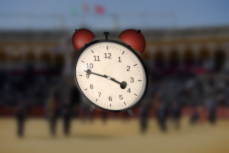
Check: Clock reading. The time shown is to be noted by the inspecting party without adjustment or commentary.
3:47
